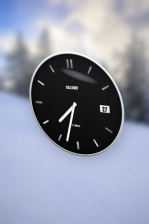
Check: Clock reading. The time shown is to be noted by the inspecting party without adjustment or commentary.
7:33
